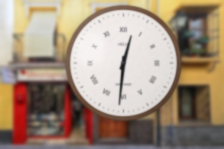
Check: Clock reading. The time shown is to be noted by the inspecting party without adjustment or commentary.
12:31
